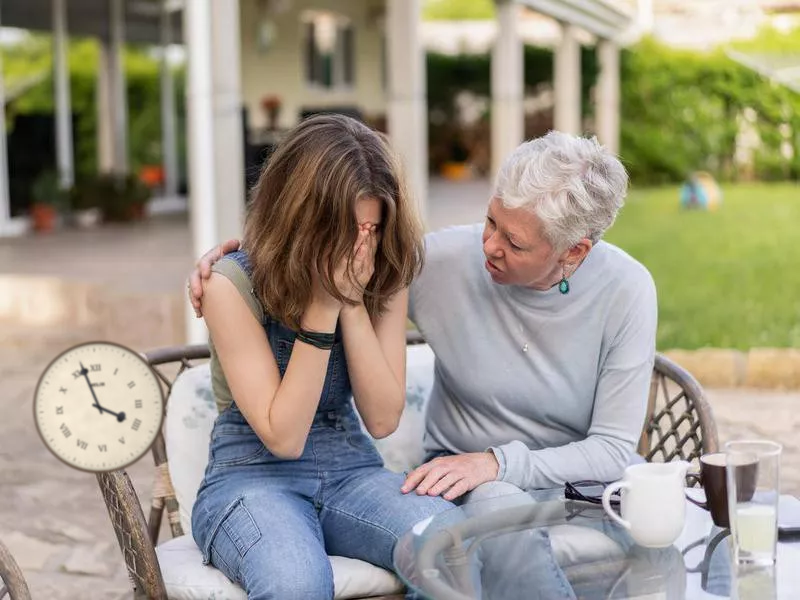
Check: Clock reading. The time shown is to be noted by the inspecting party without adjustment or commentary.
3:57
